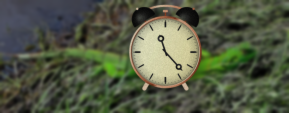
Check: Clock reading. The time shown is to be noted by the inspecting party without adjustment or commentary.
11:23
